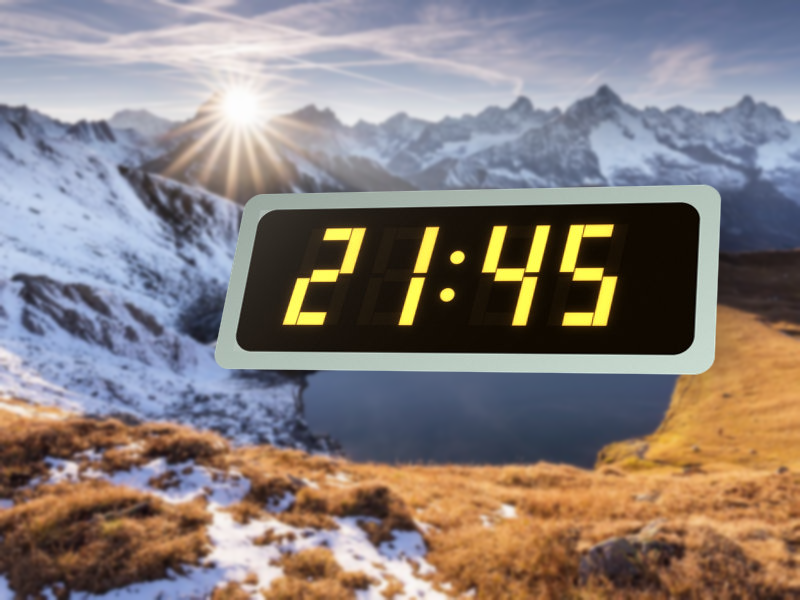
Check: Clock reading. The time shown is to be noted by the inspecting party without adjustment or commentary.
21:45
